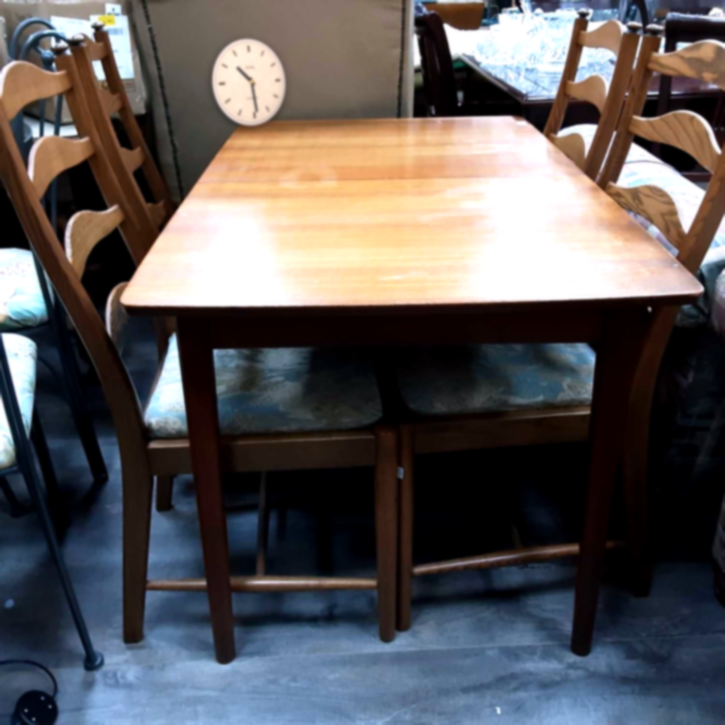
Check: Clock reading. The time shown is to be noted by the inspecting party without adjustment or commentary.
10:29
